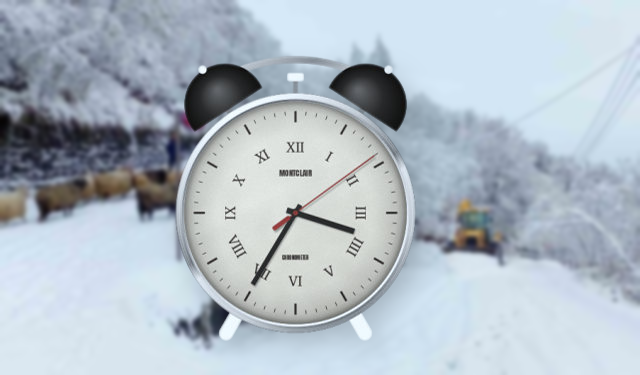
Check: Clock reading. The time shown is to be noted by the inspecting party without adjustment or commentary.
3:35:09
